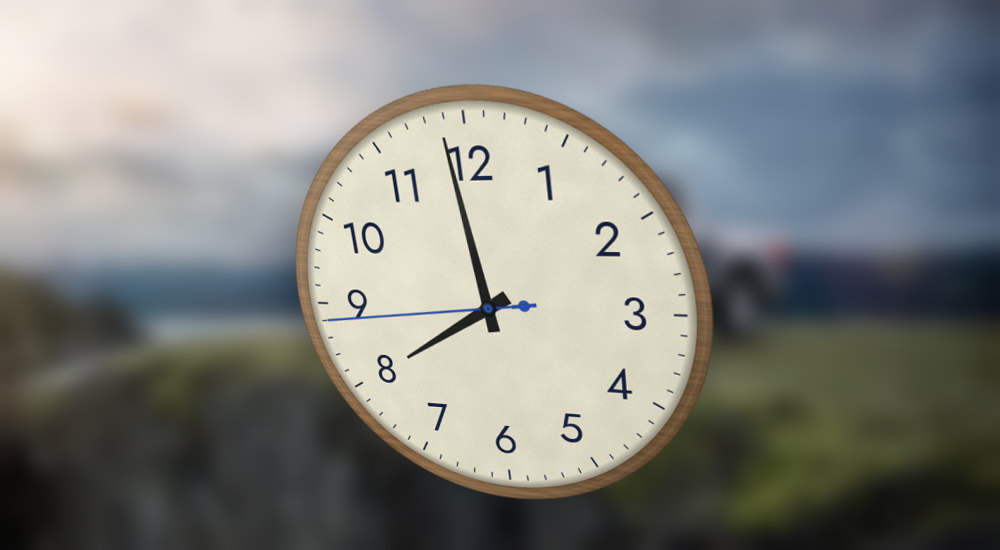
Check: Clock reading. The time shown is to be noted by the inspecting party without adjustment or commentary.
7:58:44
